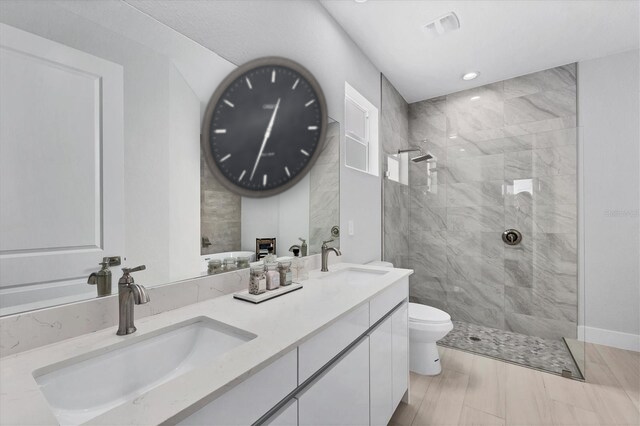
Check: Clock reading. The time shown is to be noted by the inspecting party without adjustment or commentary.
12:33
